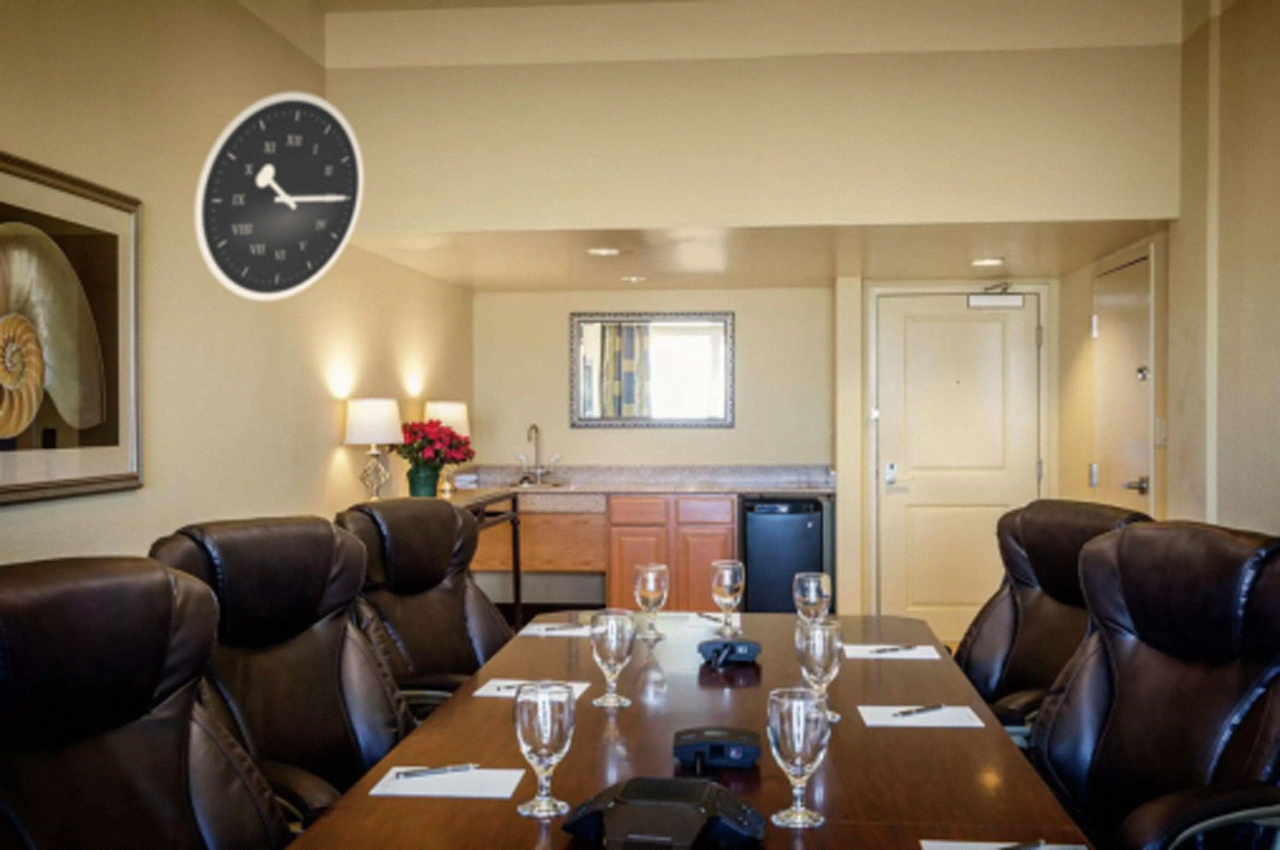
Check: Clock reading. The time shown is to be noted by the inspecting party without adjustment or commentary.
10:15
